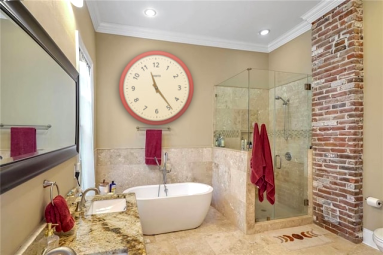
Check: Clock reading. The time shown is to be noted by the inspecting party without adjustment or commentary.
11:24
